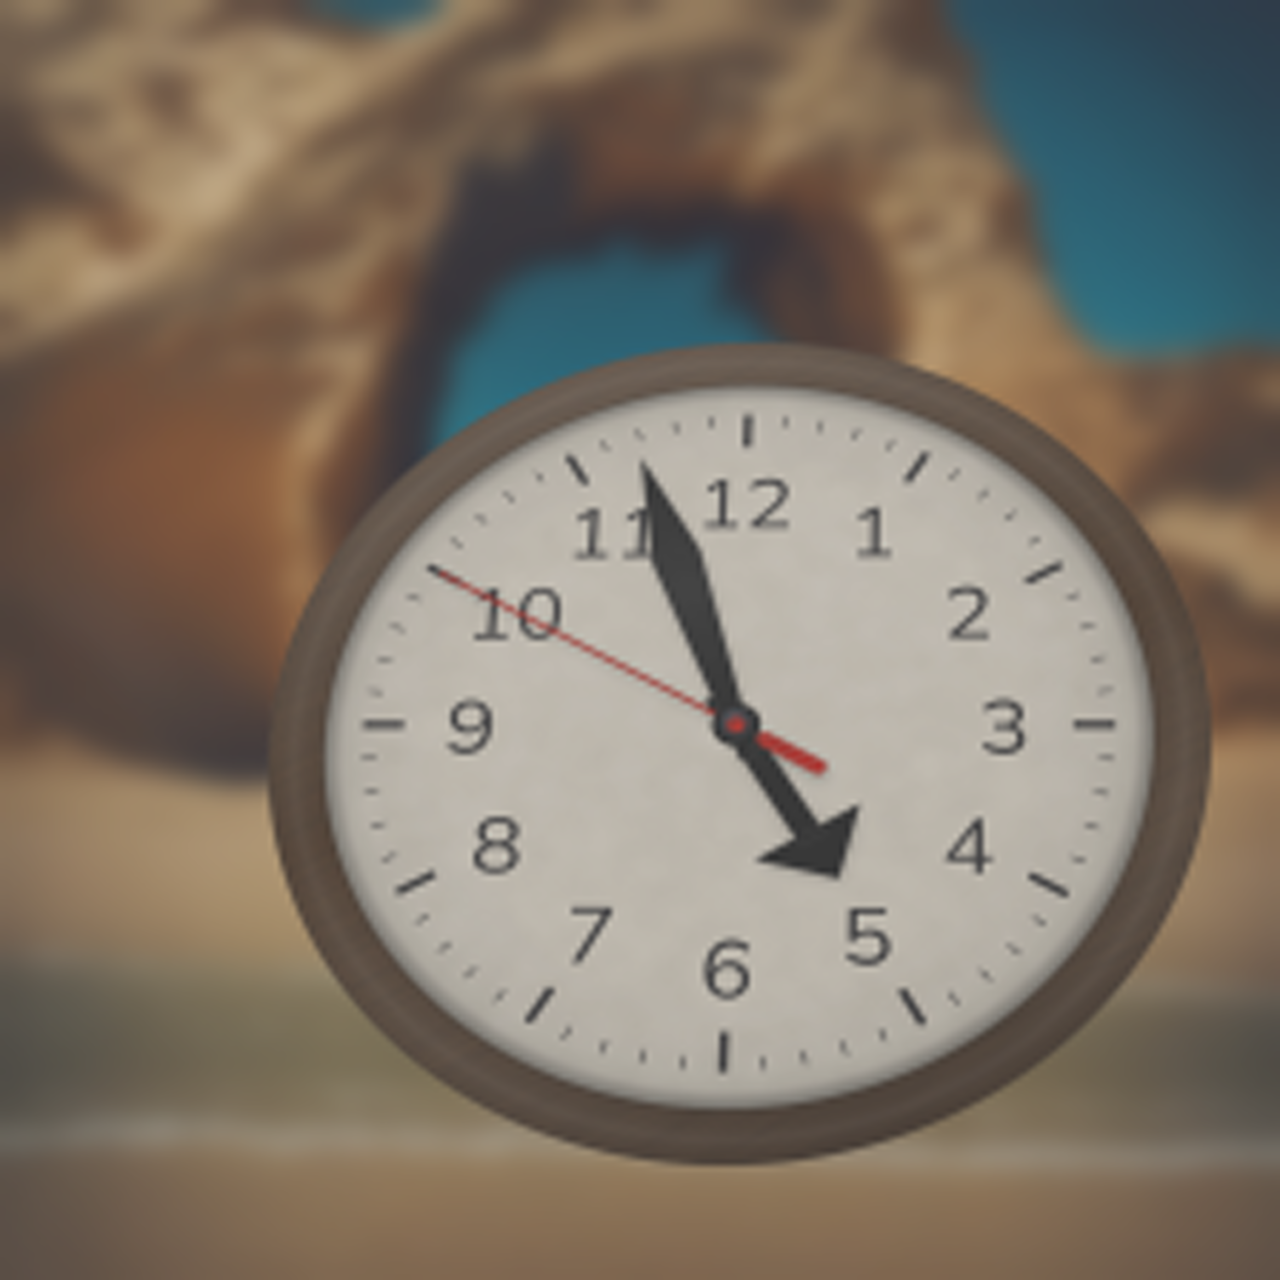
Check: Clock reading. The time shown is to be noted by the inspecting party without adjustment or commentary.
4:56:50
